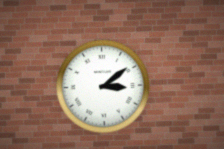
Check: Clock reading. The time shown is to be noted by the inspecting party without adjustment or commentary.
3:09
